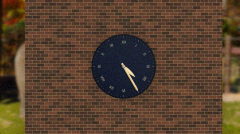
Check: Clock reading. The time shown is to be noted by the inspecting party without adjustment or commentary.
4:25
